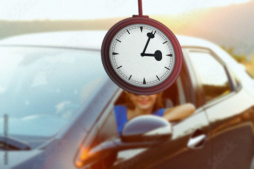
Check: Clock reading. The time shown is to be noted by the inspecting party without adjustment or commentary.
3:04
